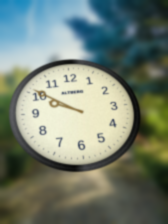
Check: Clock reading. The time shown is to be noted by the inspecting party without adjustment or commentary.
9:51
